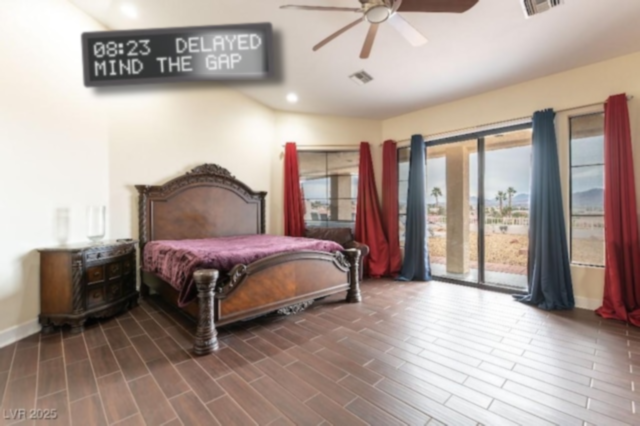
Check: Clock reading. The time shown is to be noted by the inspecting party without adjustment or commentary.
8:23
